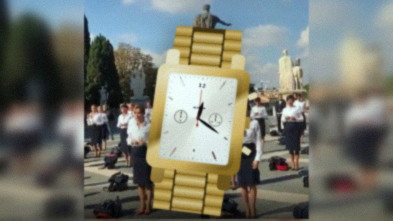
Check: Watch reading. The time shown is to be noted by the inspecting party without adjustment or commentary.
12:20
